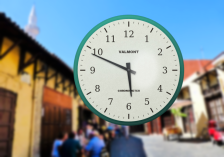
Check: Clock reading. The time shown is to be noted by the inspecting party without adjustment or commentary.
5:49
